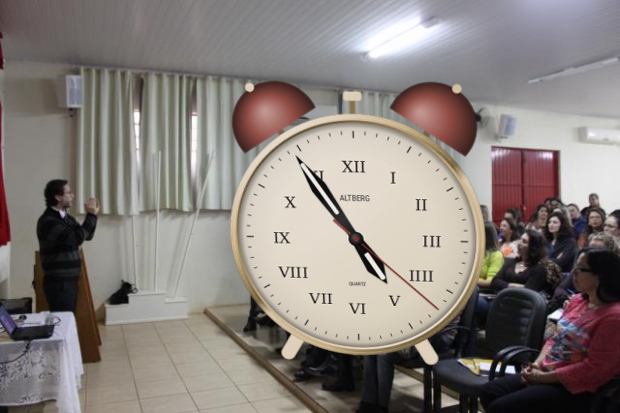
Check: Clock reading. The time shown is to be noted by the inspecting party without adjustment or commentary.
4:54:22
